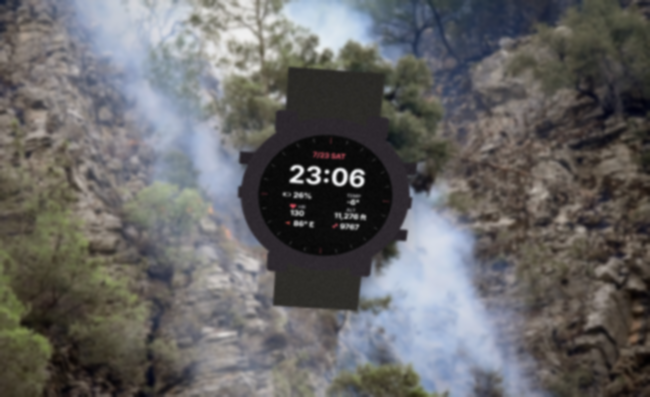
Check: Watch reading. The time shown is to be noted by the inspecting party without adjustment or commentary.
23:06
